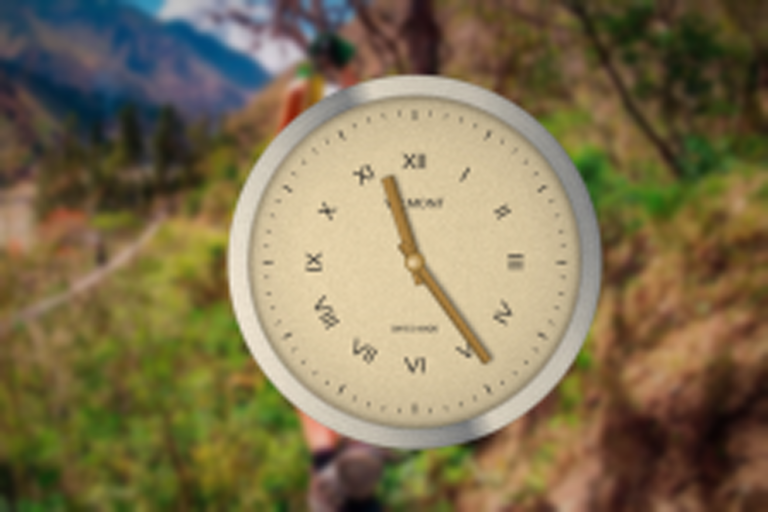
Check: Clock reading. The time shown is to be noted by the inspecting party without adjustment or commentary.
11:24
